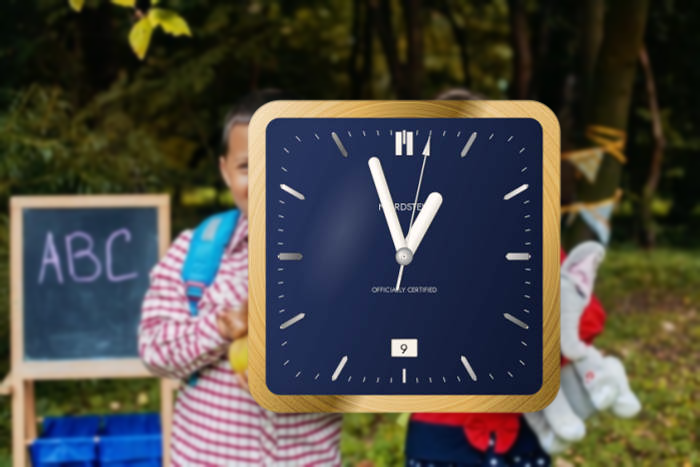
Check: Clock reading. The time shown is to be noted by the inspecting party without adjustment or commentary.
12:57:02
